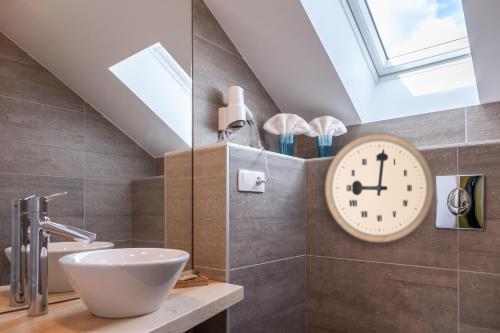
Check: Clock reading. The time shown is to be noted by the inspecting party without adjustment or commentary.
9:01
